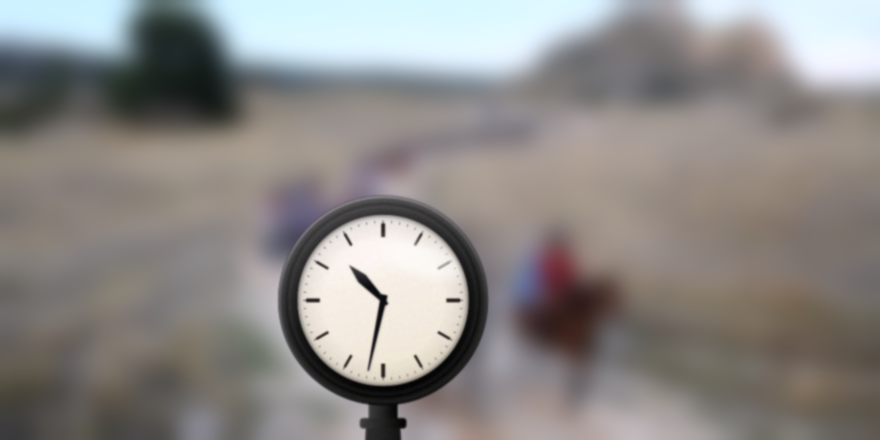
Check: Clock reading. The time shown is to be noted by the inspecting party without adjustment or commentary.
10:32
